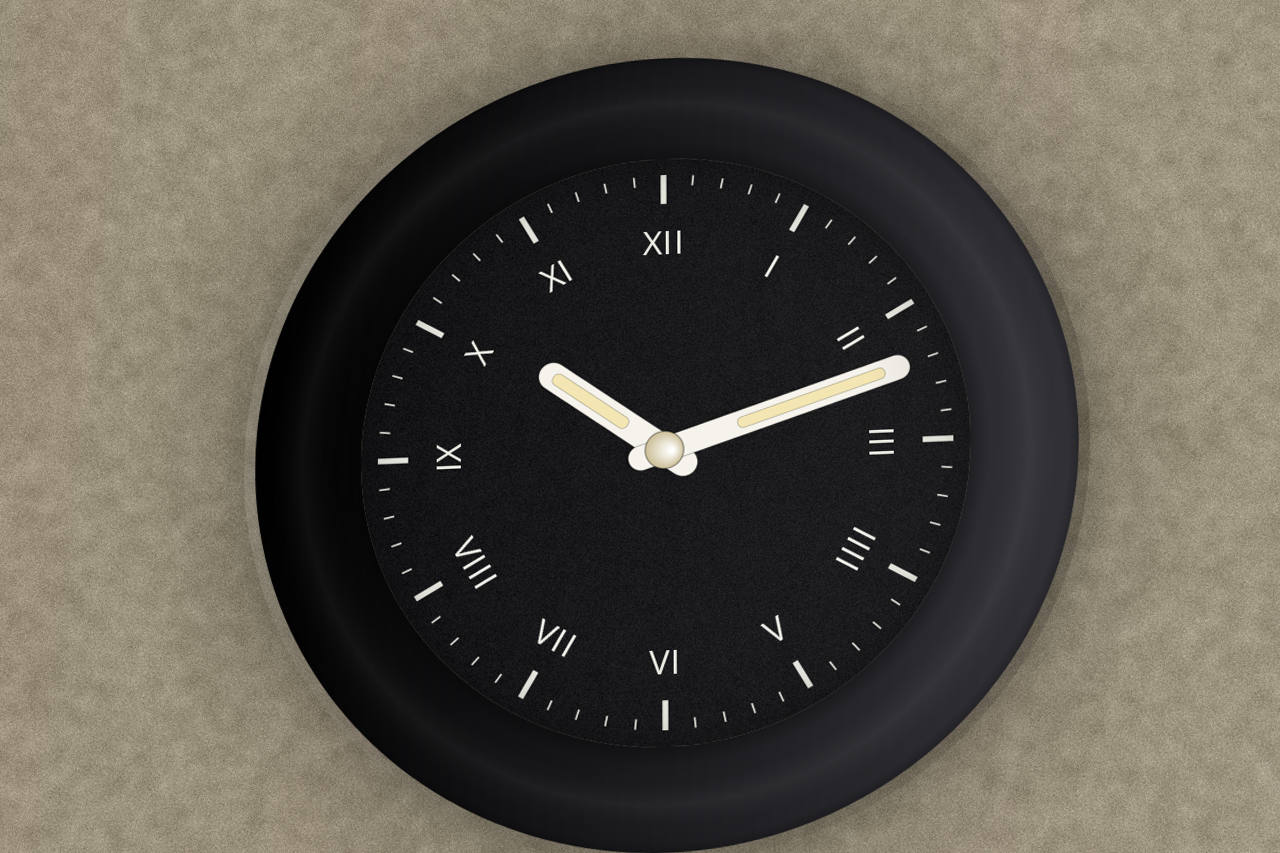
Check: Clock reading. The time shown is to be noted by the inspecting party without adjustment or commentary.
10:12
